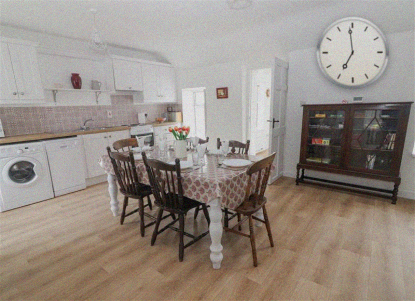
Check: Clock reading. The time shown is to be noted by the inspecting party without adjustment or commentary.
6:59
